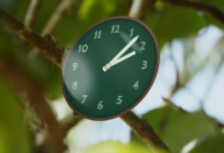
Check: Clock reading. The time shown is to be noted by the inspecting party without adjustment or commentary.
2:07
